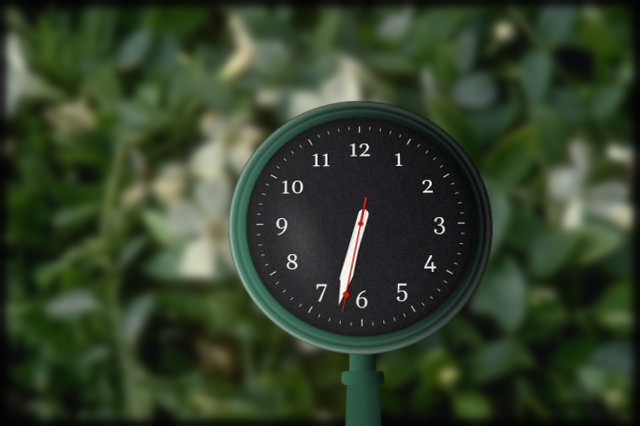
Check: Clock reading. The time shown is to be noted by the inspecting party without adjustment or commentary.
6:32:32
